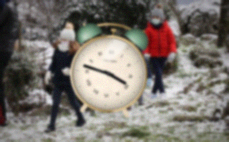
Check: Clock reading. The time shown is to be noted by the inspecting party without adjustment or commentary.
3:47
